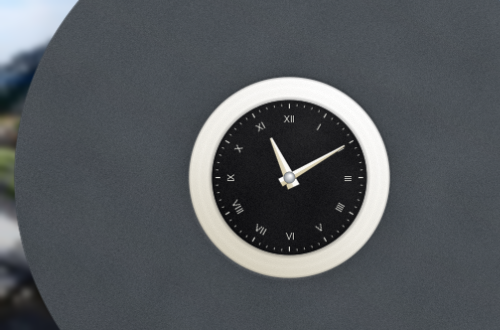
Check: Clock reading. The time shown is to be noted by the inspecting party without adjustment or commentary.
11:10
